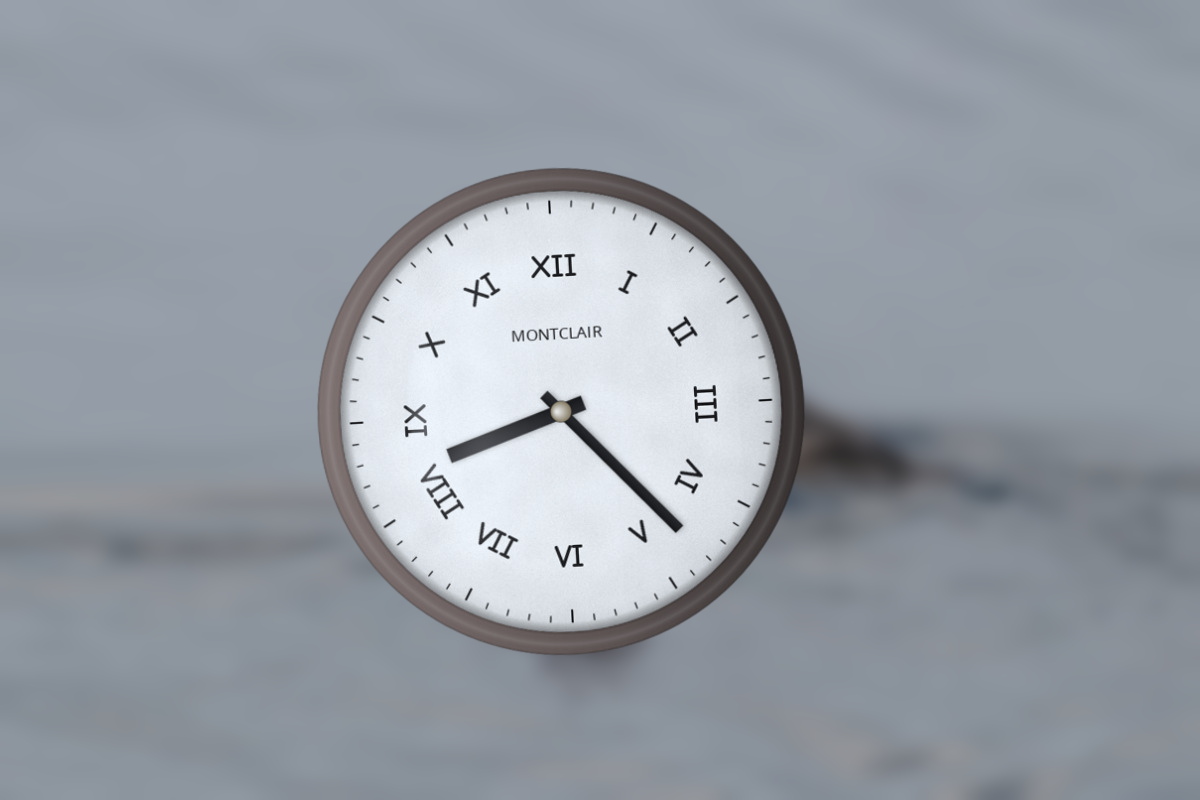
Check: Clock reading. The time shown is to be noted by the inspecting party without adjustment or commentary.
8:23
